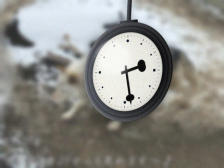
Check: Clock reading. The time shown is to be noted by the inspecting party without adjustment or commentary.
2:28
